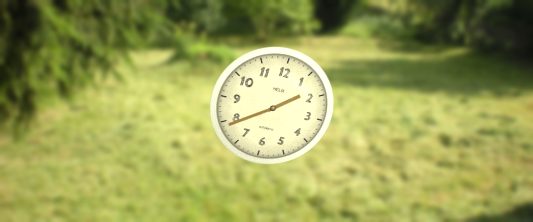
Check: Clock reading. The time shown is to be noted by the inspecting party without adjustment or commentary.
1:39
